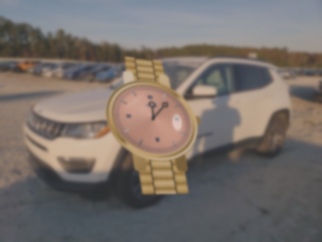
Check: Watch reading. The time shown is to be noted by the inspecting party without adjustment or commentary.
12:07
